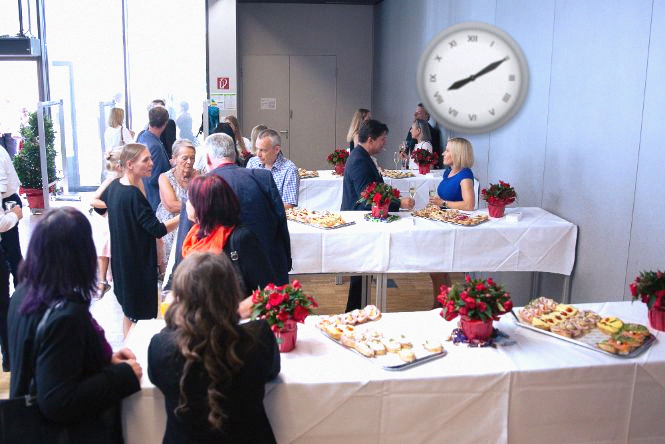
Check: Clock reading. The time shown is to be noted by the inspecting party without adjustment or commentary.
8:10
